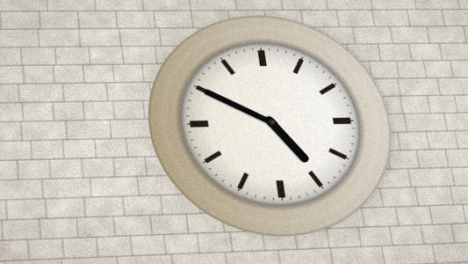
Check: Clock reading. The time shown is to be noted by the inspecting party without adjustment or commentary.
4:50
